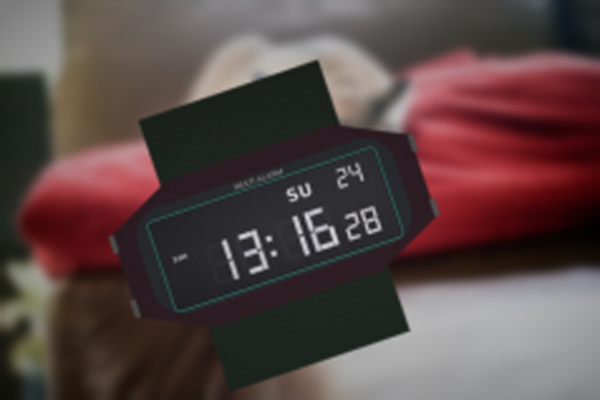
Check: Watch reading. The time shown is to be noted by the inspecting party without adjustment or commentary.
13:16:28
